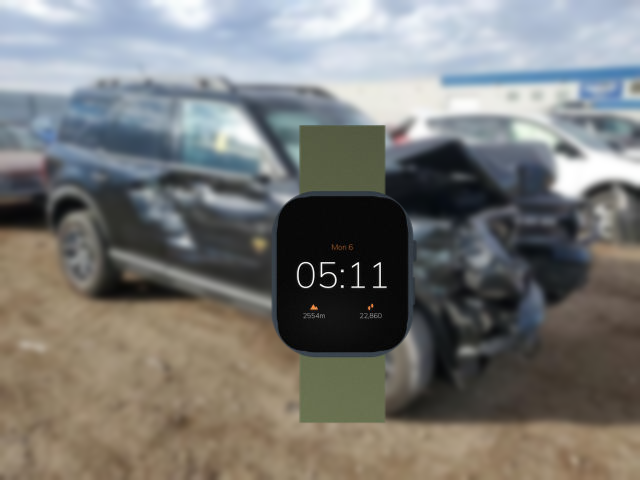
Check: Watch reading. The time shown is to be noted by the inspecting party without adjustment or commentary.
5:11
